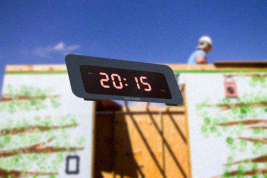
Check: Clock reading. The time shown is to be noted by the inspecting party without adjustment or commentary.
20:15
